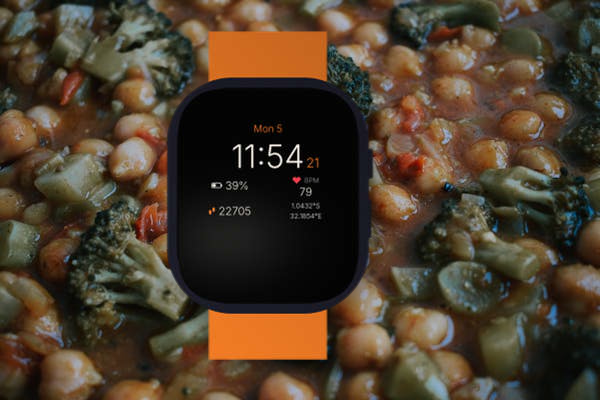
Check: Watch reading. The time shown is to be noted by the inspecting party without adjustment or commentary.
11:54:21
